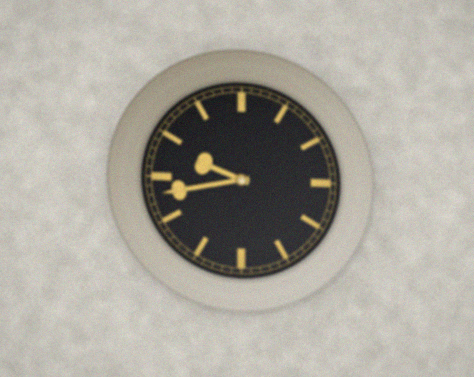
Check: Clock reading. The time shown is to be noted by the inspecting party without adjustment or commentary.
9:43
